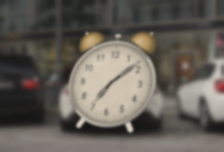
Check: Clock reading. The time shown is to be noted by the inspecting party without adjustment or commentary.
7:08
